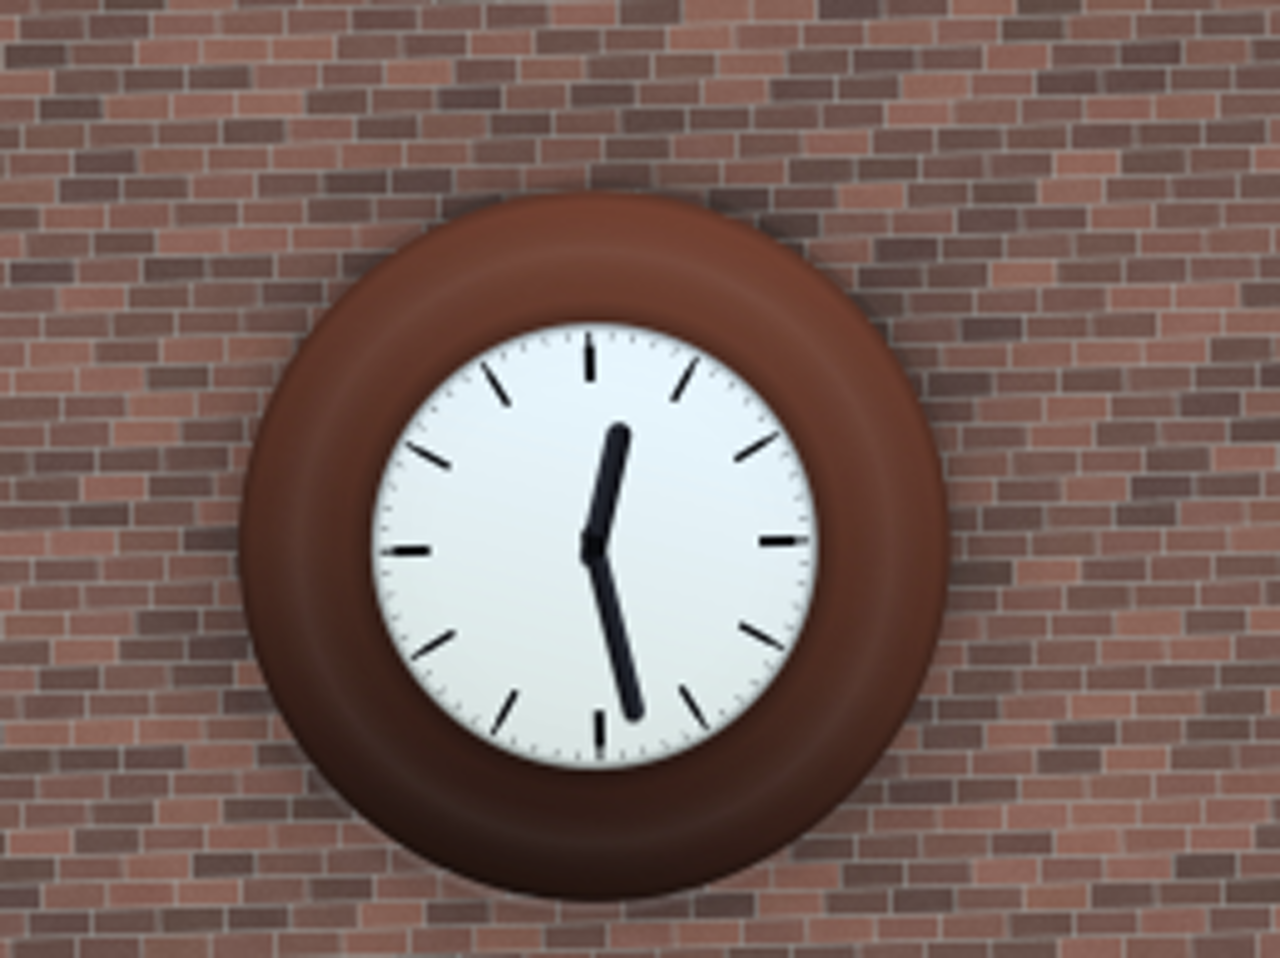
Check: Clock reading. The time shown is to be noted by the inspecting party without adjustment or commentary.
12:28
